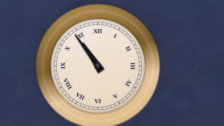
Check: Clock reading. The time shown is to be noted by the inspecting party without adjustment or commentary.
10:54
